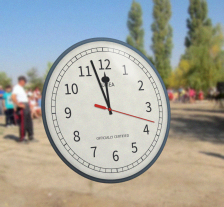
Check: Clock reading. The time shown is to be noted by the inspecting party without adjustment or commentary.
11:57:18
